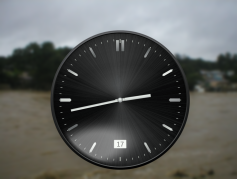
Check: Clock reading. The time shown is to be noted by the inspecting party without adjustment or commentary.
2:43
